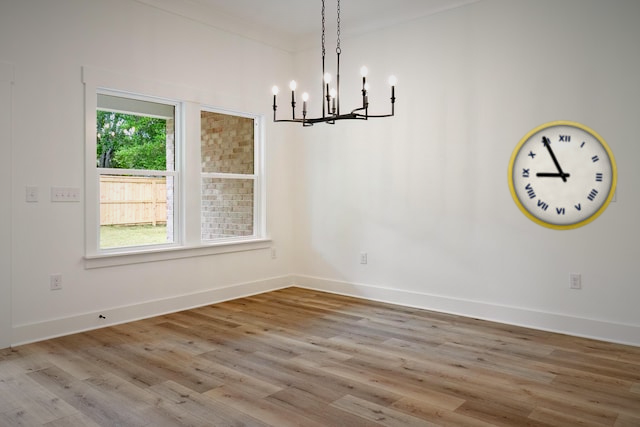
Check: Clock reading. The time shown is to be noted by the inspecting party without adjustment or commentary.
8:55
